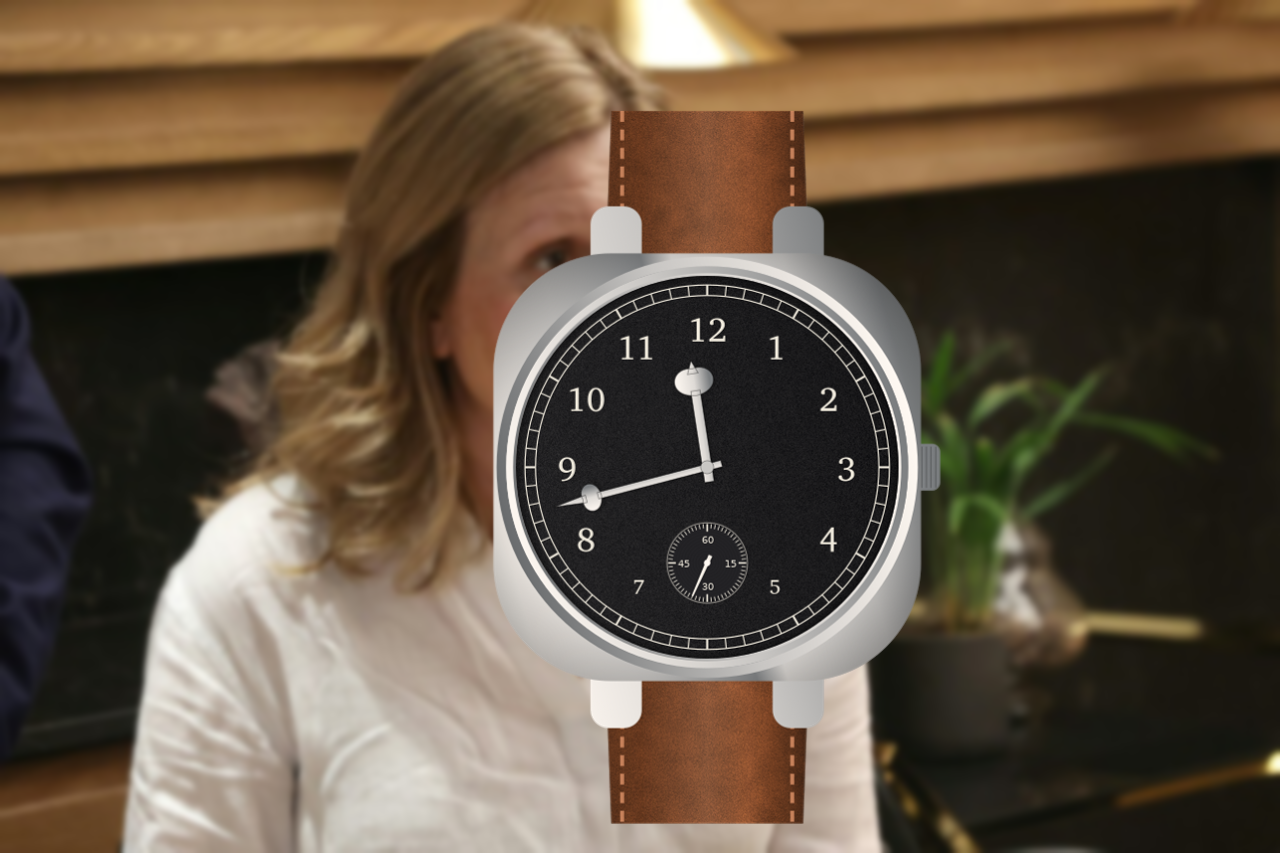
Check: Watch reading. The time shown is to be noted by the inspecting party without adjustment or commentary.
11:42:34
